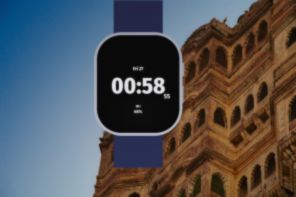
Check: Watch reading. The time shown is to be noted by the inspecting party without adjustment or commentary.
0:58
